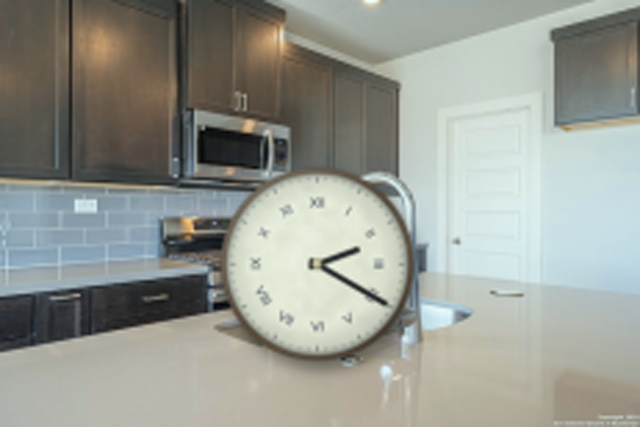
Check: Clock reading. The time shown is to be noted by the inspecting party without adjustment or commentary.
2:20
